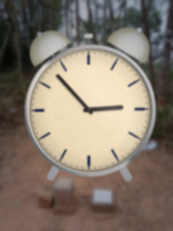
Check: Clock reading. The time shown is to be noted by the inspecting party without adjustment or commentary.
2:53
